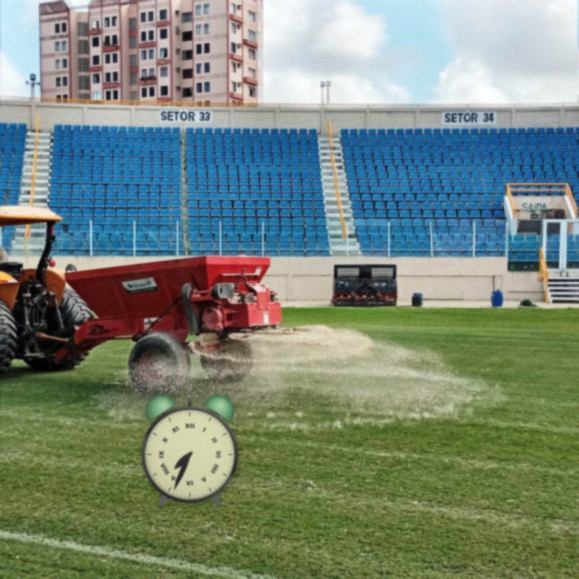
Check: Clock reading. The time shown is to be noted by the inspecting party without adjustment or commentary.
7:34
